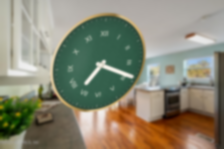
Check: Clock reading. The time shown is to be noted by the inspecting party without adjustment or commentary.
7:19
